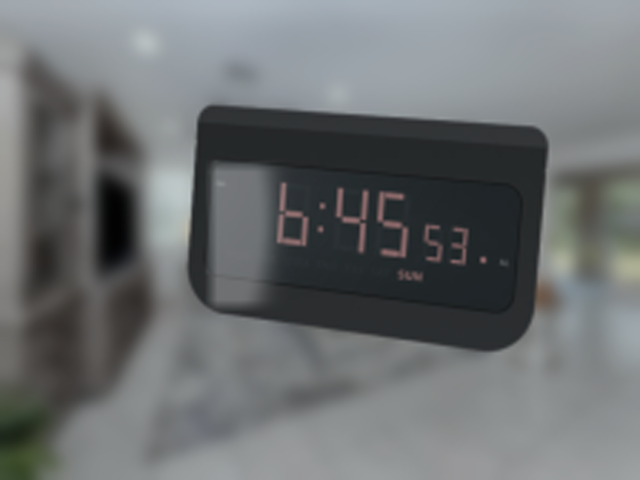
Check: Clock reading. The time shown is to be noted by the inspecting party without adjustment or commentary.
6:45:53
